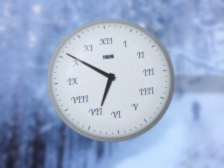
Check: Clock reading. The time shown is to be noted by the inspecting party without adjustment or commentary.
6:51
